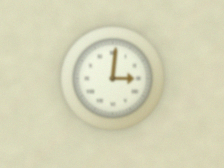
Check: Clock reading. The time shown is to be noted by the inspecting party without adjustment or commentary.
3:01
